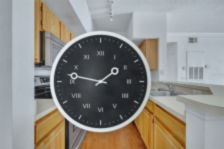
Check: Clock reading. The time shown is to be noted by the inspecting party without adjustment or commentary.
1:47
